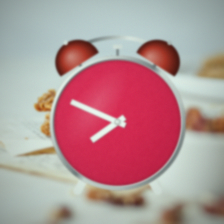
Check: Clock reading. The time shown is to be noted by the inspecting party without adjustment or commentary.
7:49
